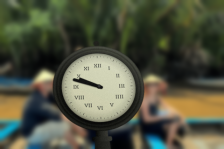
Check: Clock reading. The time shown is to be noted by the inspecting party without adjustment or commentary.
9:48
